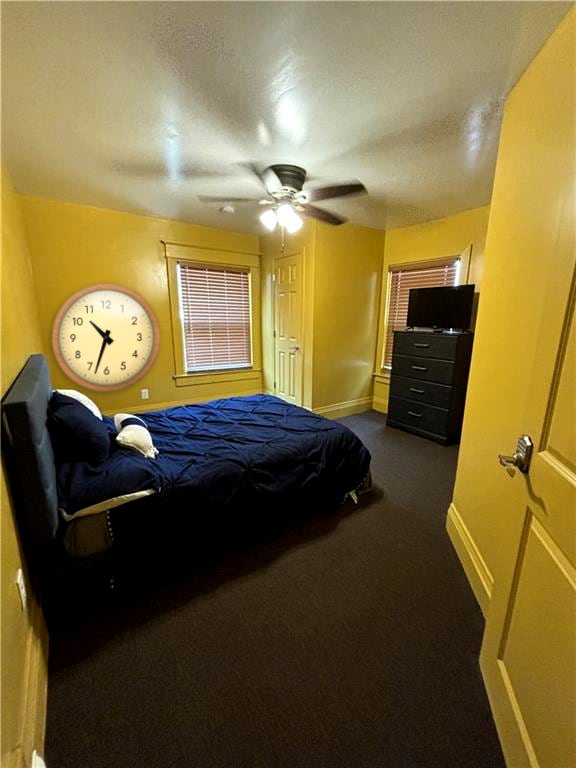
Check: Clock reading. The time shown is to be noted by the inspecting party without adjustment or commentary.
10:33
